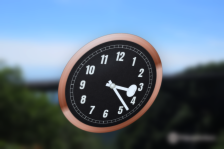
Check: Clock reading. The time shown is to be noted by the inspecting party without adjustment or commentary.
3:23
